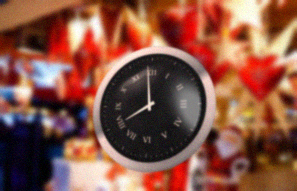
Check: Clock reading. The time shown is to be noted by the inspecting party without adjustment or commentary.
7:59
